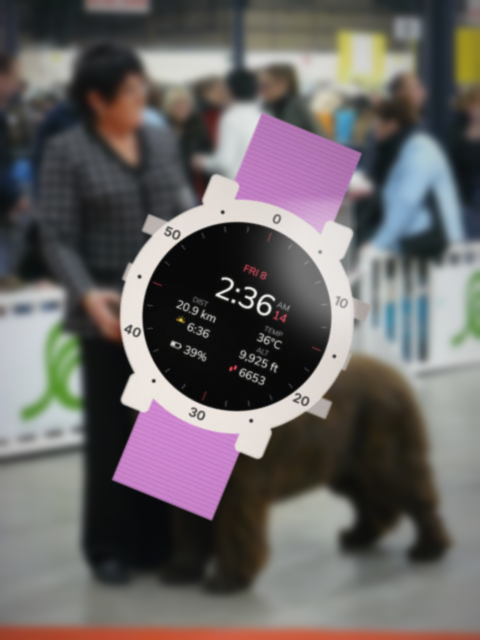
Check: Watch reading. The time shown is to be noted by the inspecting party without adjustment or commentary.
2:36:14
